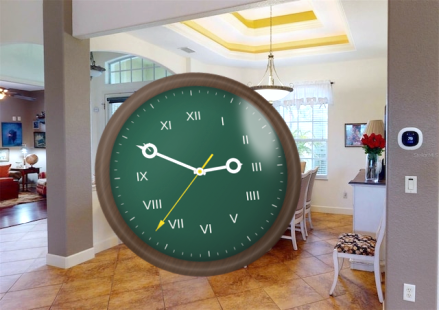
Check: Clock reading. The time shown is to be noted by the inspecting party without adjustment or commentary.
2:49:37
